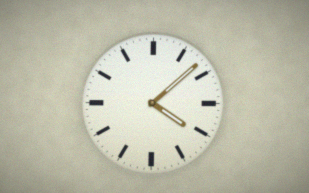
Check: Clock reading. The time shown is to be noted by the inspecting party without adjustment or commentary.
4:08
